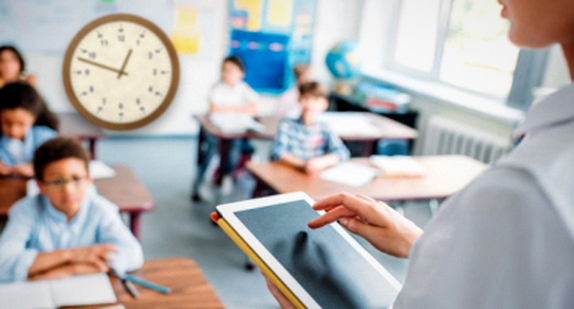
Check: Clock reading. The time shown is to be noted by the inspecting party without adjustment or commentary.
12:48
